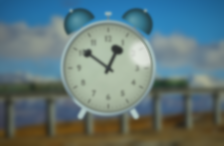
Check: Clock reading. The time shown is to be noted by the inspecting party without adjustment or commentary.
12:51
